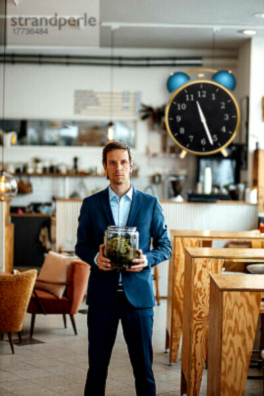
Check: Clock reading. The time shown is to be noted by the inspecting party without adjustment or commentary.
11:27
